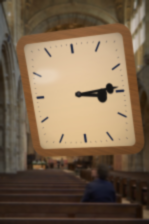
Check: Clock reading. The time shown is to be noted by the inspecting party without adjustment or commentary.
3:14
